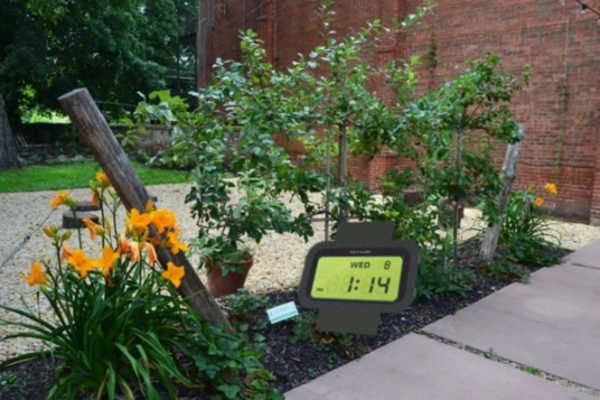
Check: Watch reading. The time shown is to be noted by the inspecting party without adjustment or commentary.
1:14
